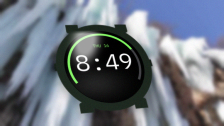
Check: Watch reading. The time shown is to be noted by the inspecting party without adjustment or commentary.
8:49
